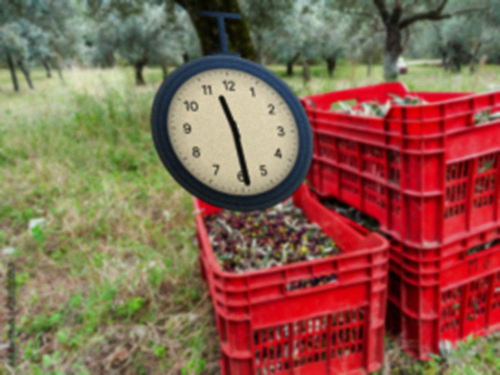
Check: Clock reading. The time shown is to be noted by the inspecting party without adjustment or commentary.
11:29
